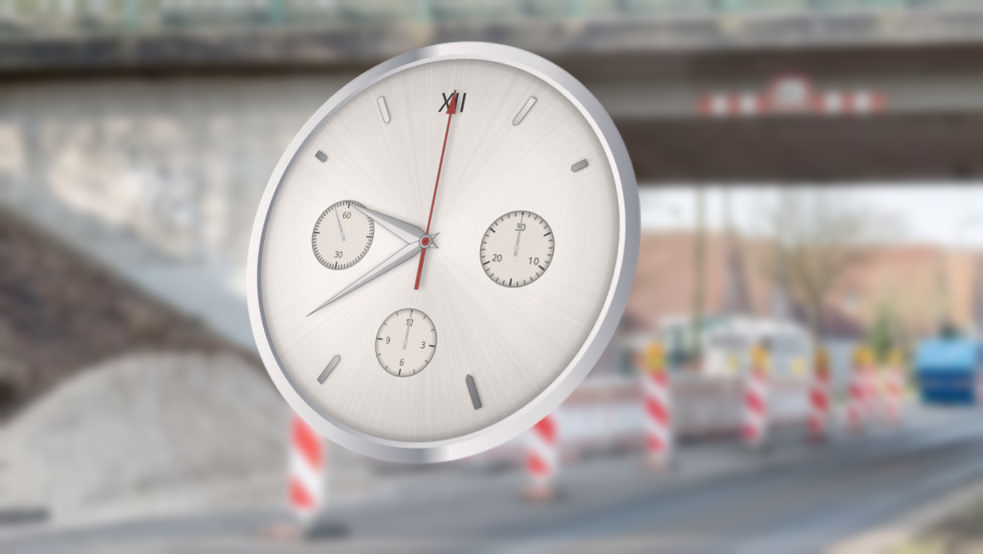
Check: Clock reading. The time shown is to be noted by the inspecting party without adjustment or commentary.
9:38:55
